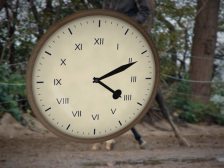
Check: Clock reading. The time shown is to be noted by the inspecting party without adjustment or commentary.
4:11
